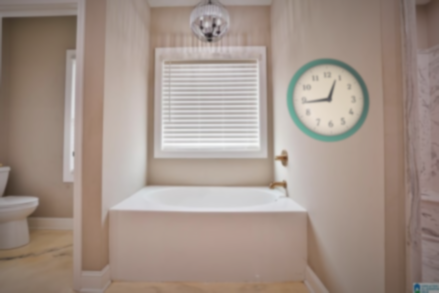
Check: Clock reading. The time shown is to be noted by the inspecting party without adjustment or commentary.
12:44
